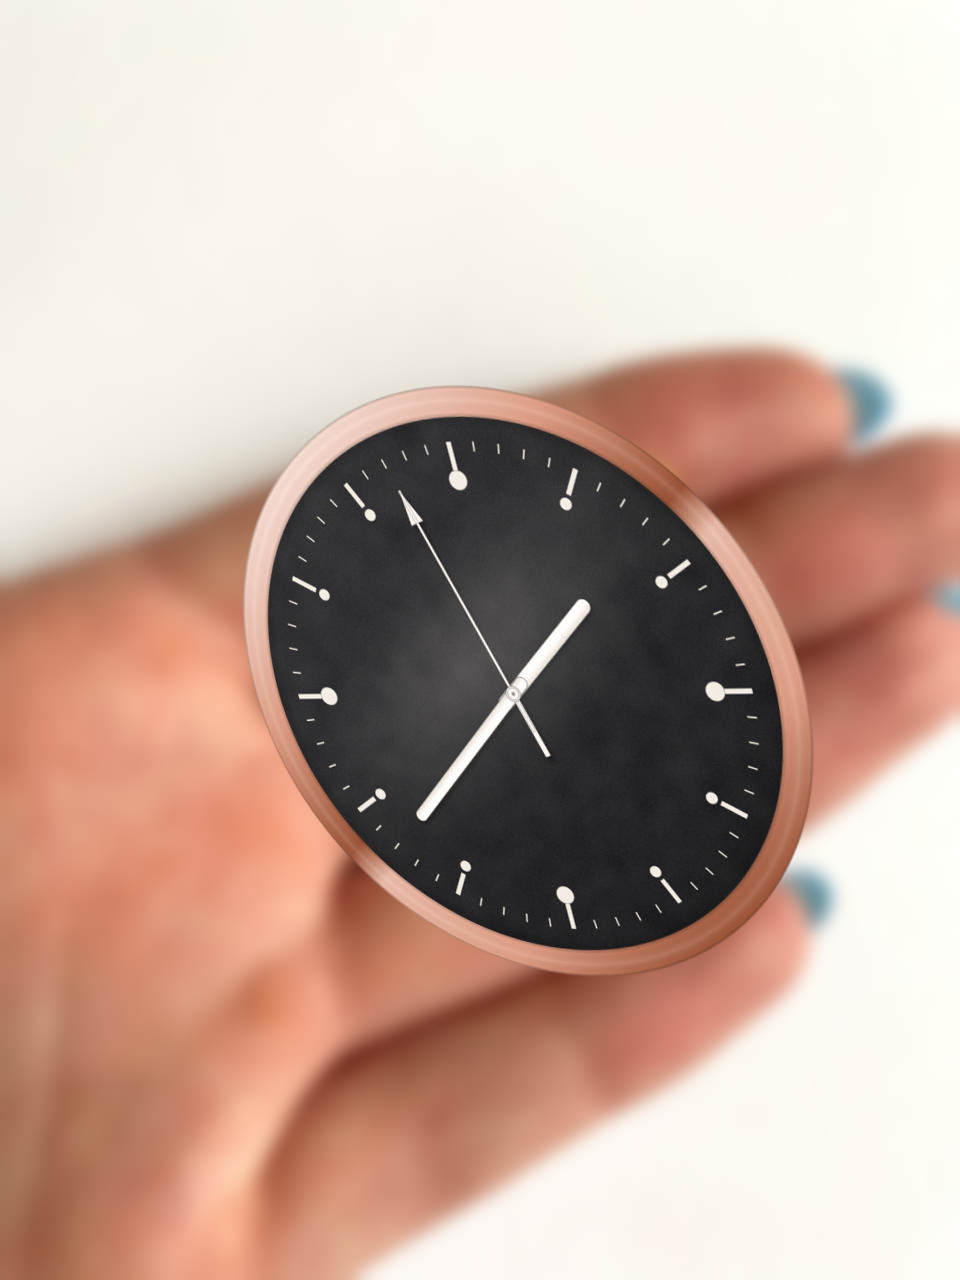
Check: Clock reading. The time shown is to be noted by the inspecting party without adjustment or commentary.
1:37:57
